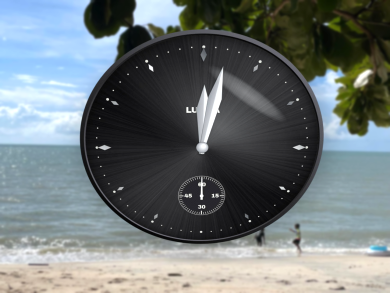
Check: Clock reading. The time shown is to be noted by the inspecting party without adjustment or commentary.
12:02
